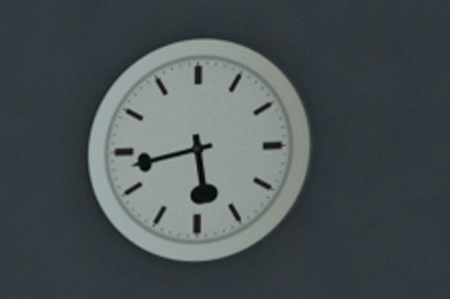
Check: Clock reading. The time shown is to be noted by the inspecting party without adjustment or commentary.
5:43
